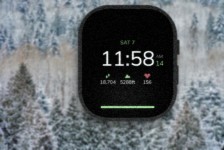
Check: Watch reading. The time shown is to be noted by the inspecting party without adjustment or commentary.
11:58
